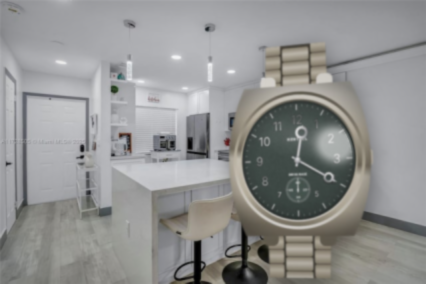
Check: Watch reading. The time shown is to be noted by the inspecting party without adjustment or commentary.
12:20
